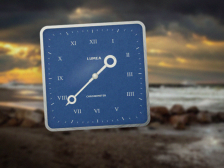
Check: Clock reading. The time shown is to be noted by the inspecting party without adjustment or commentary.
1:38
